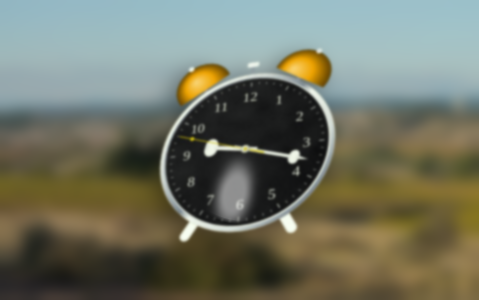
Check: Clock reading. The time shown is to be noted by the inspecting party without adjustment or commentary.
9:17:48
